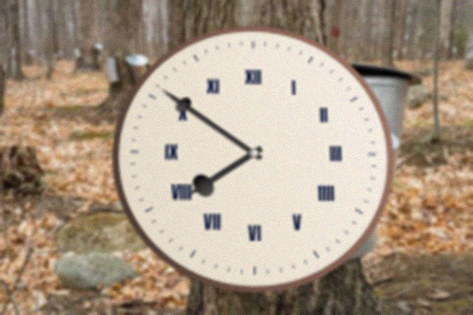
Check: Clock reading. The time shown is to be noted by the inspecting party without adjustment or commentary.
7:51
